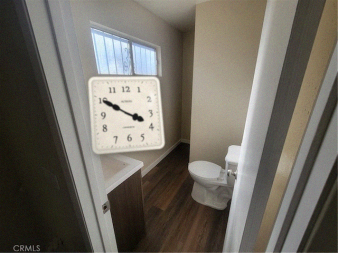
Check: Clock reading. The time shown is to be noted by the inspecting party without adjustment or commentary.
3:50
